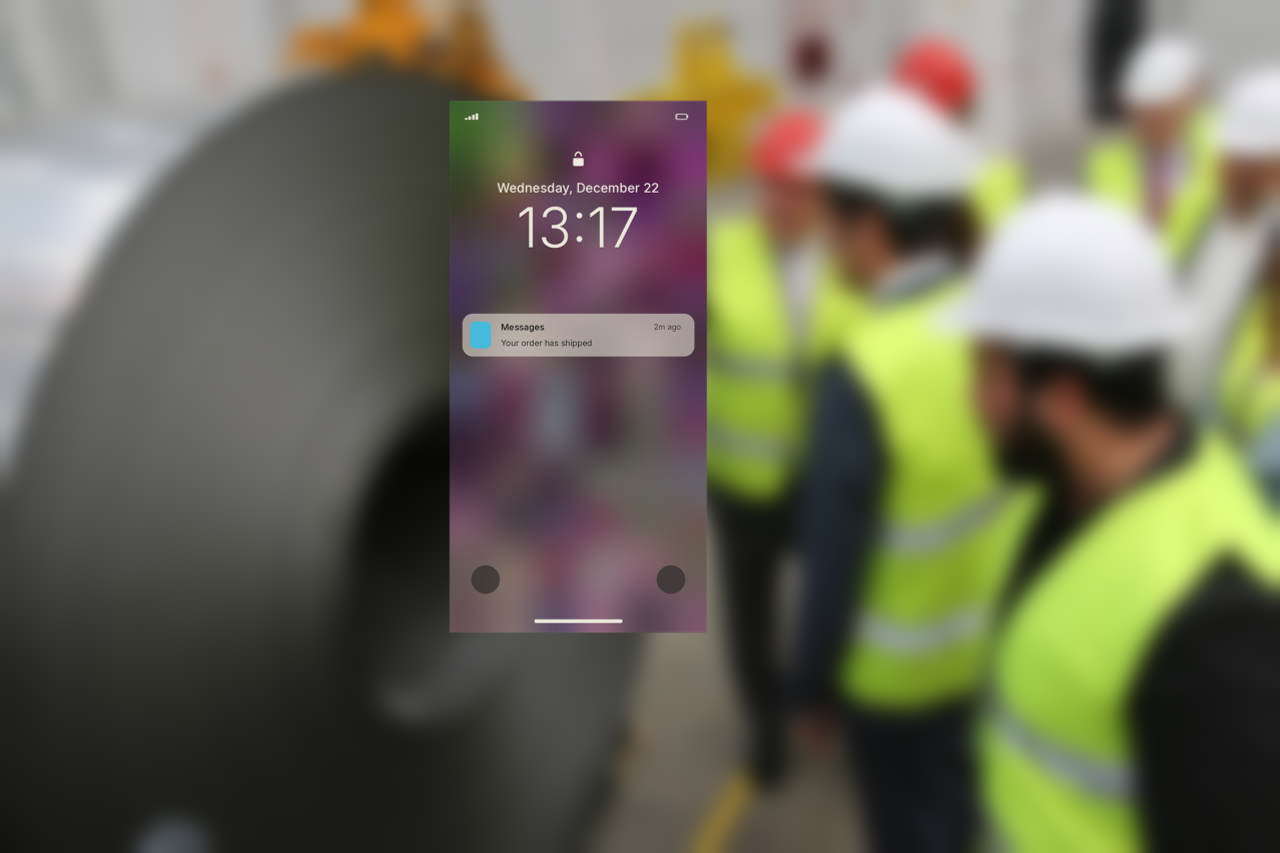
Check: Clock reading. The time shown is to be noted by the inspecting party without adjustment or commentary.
13:17
